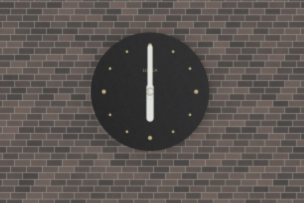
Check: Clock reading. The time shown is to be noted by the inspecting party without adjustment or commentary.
6:00
